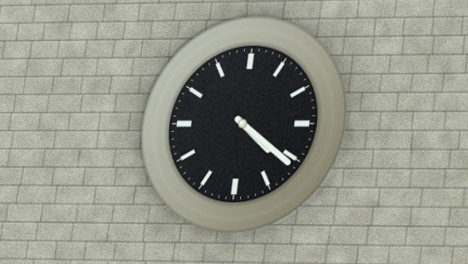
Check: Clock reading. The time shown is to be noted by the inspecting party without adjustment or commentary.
4:21
